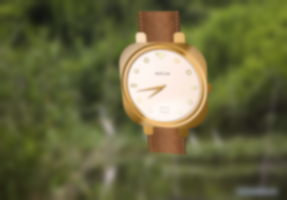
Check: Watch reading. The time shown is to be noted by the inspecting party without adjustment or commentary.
7:43
